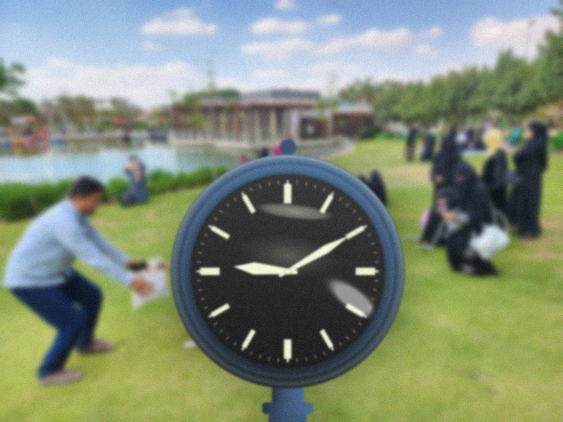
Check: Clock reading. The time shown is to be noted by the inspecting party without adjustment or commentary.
9:10
